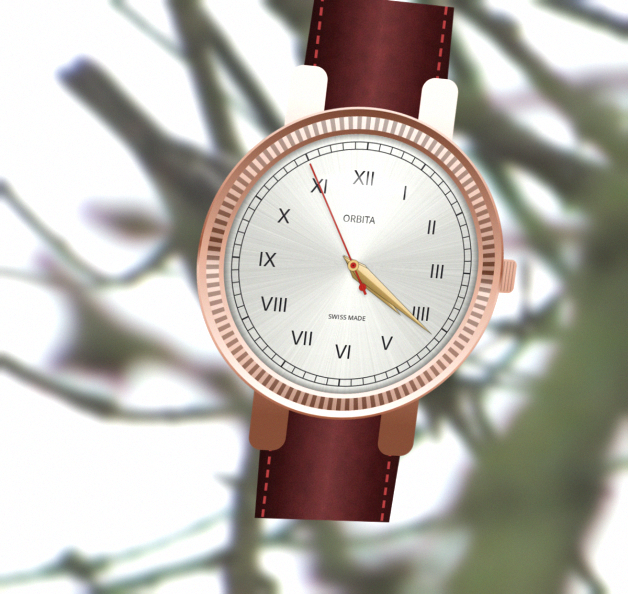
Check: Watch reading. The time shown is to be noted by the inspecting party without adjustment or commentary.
4:20:55
